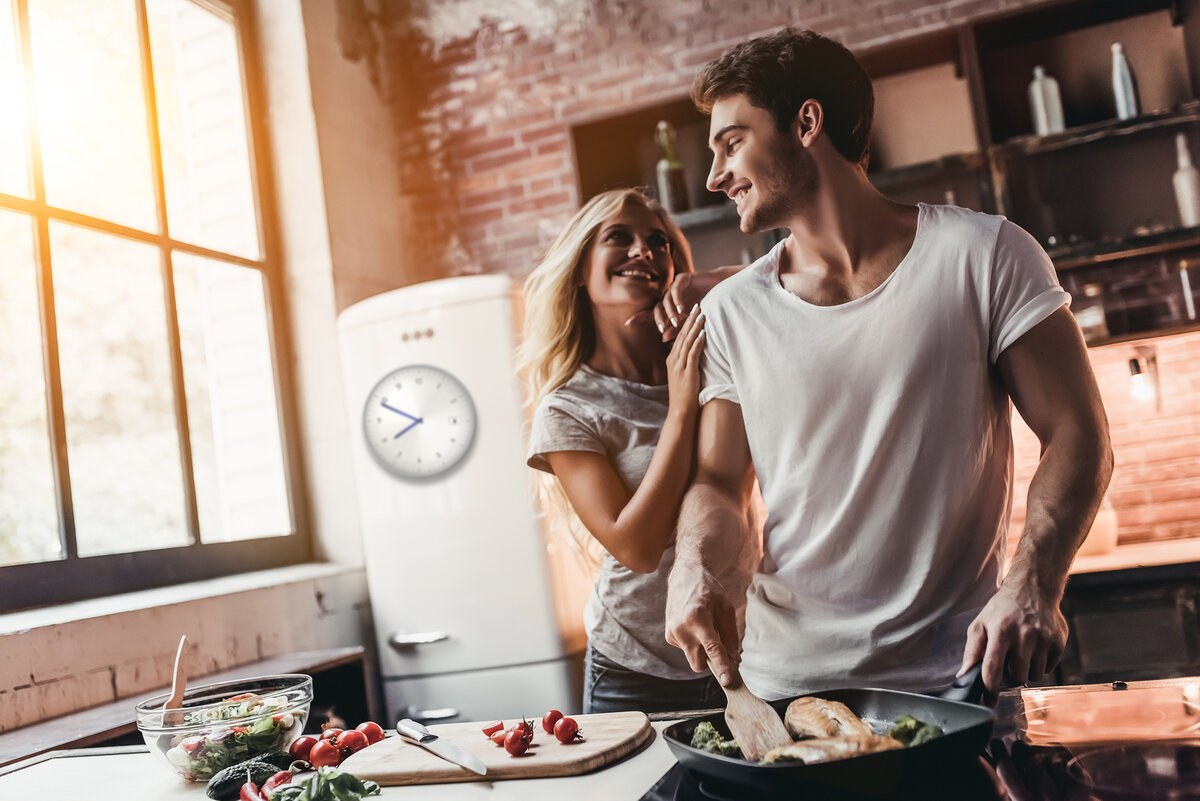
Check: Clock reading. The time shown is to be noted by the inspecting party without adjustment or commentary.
7:49
